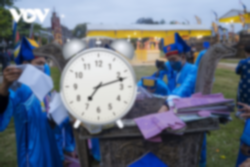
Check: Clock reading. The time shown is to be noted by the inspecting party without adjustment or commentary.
7:12
